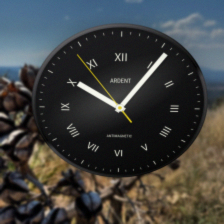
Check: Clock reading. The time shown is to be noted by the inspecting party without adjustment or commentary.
10:05:54
